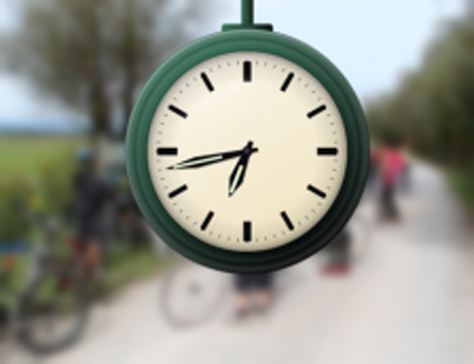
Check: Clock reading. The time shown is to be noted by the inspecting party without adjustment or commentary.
6:43
